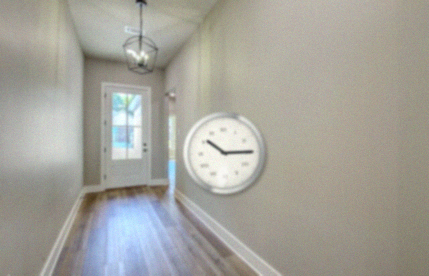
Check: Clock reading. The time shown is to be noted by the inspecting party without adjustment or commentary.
10:15
